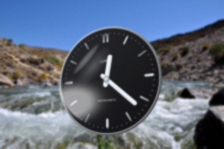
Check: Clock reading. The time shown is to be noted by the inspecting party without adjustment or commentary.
12:22
